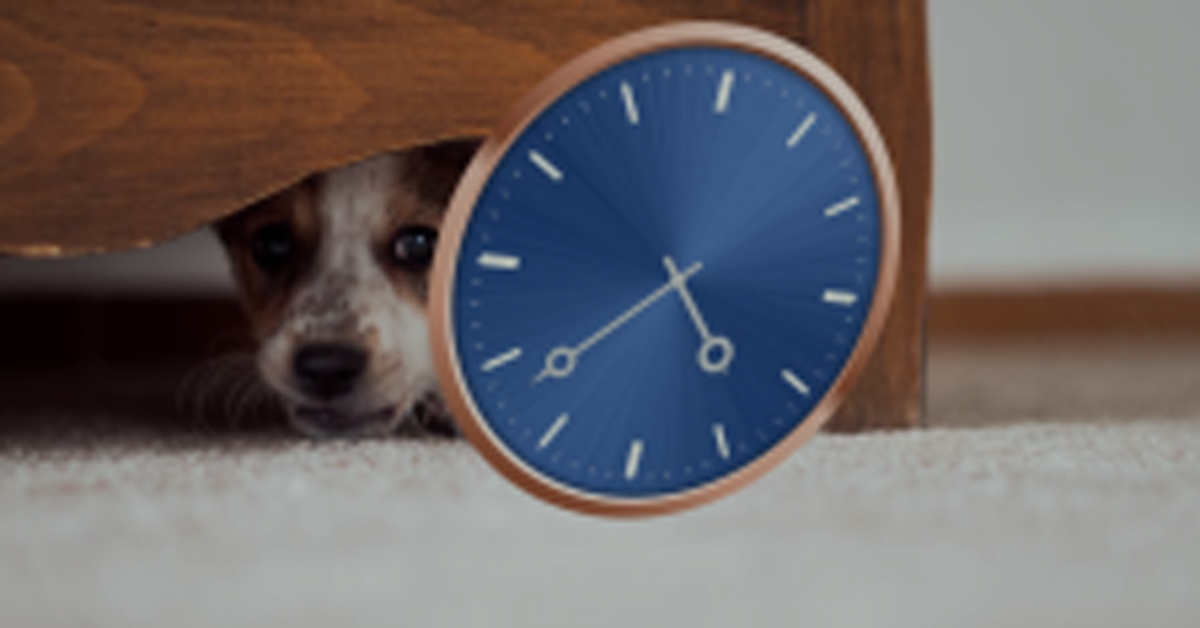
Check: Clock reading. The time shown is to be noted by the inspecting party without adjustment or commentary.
4:38
